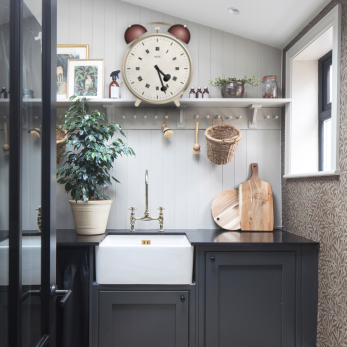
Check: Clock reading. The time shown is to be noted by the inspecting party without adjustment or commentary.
4:27
